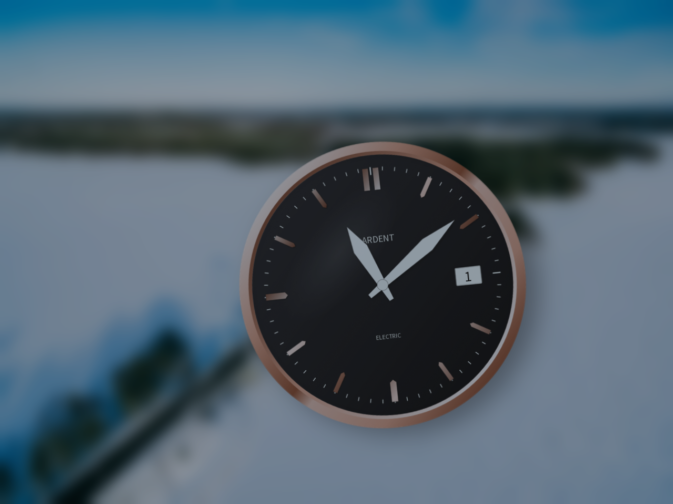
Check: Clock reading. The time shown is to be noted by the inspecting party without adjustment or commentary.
11:09
